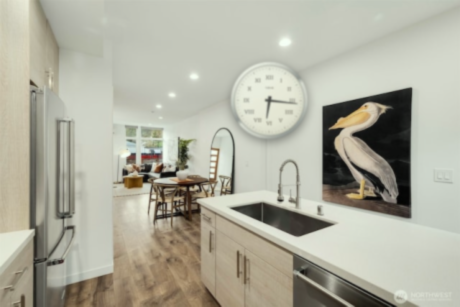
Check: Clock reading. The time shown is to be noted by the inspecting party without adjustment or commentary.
6:16
